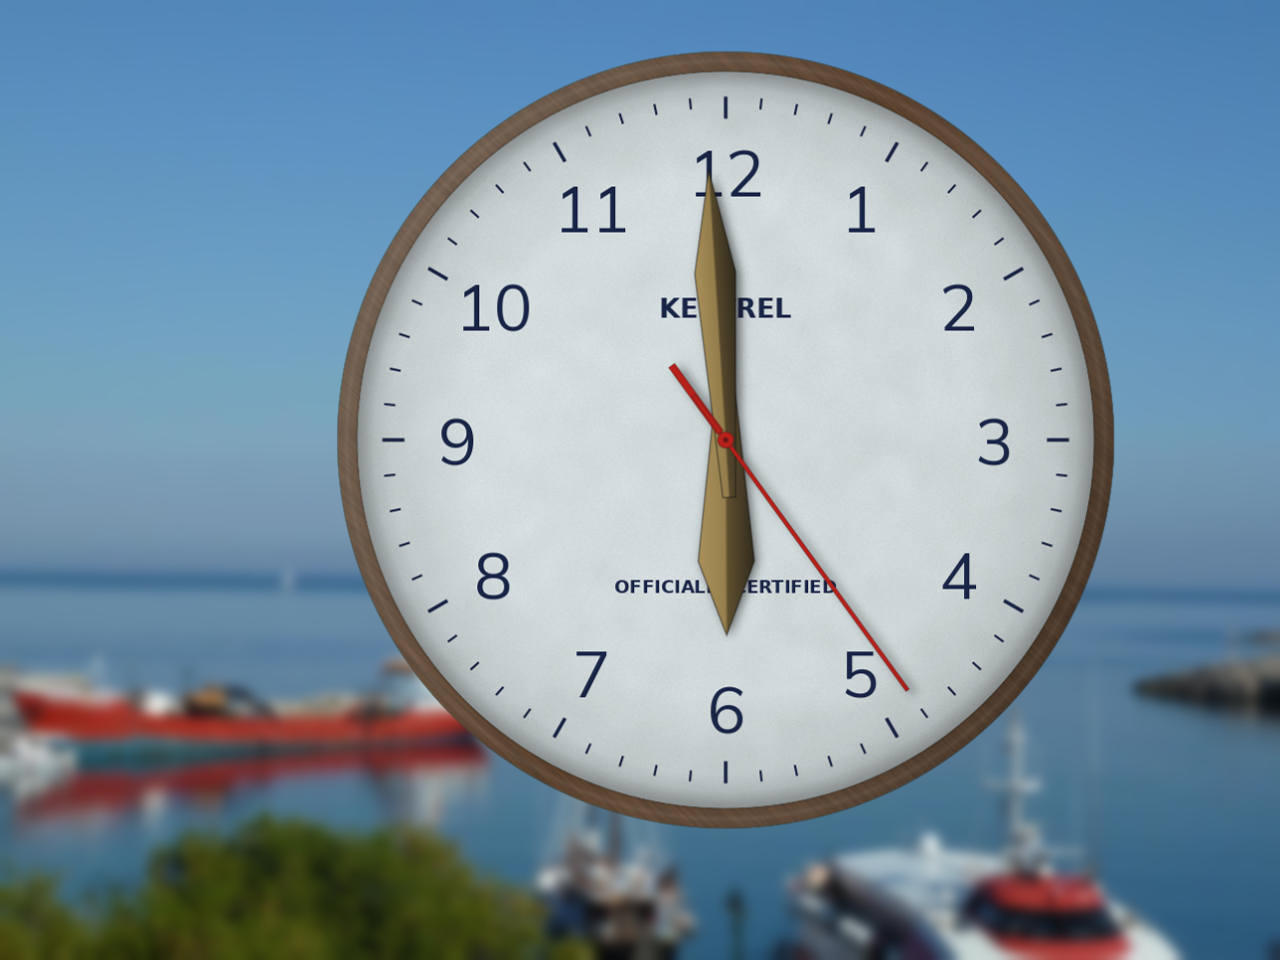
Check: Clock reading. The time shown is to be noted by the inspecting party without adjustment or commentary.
5:59:24
